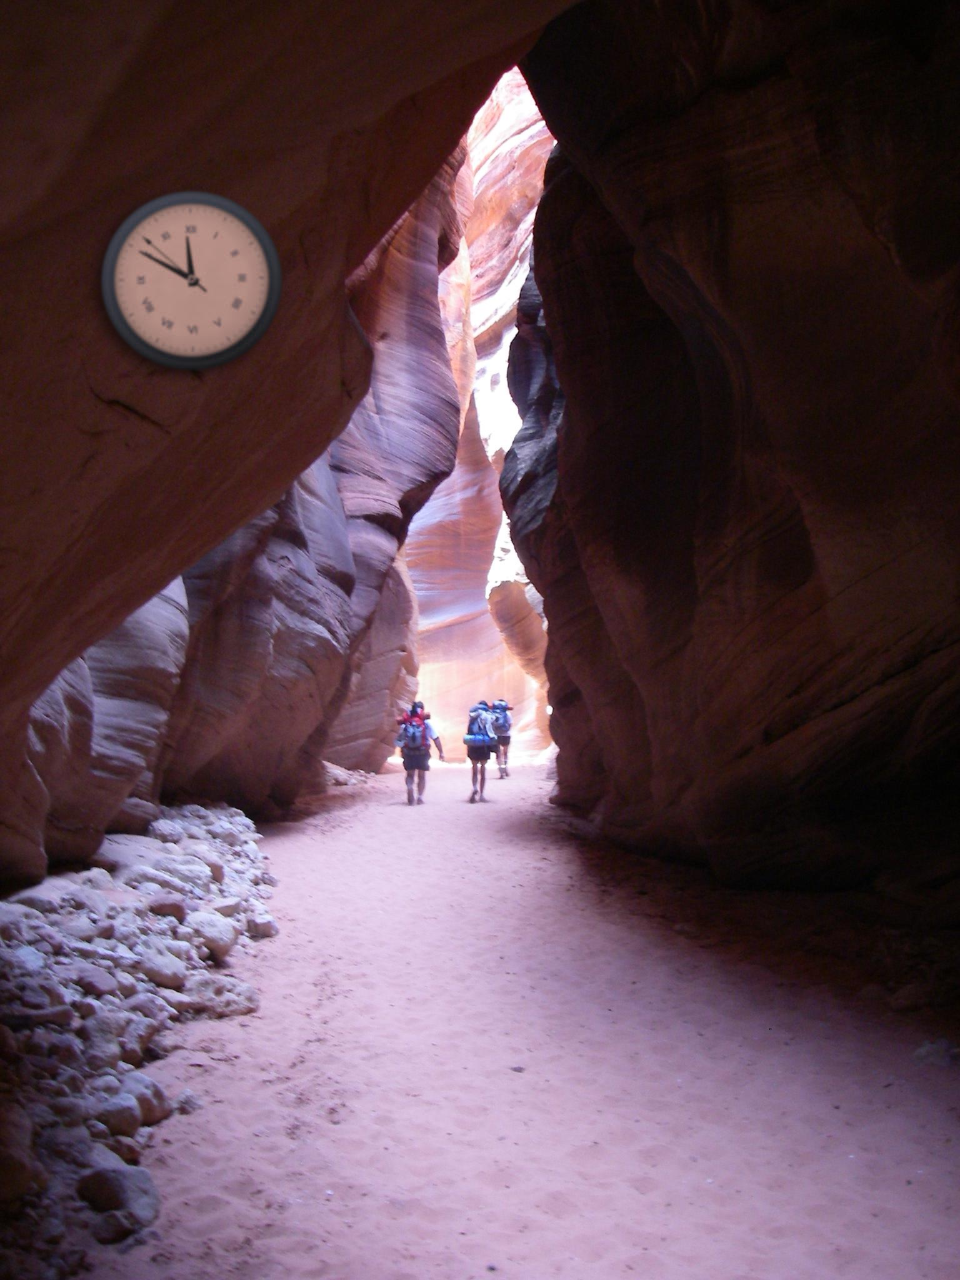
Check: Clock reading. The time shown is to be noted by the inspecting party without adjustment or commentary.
11:49:52
